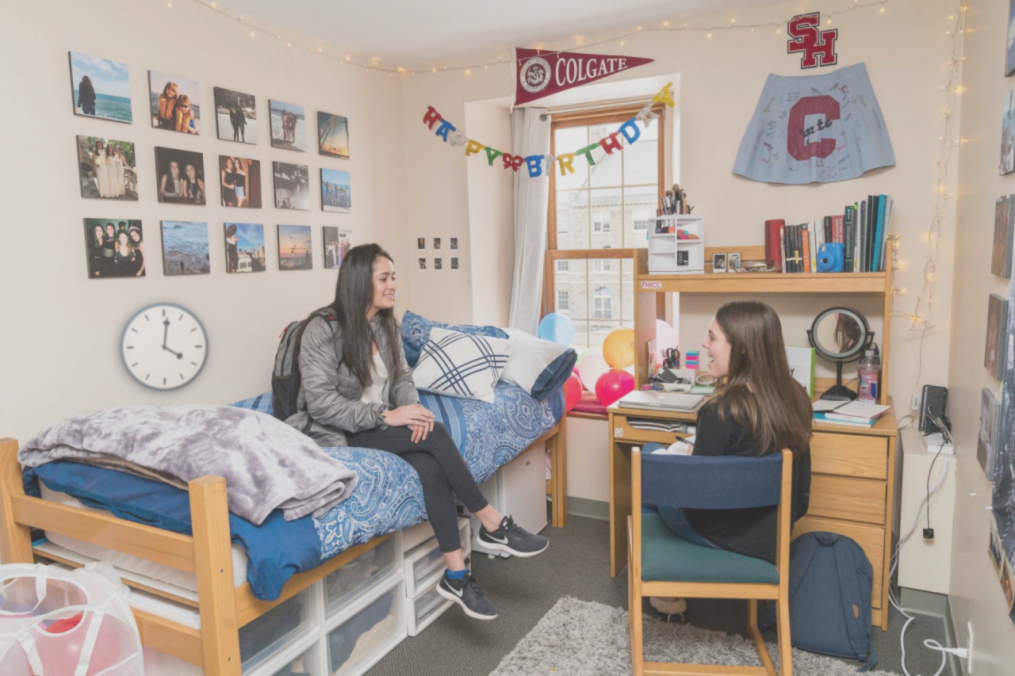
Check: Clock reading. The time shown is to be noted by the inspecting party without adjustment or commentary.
4:01
